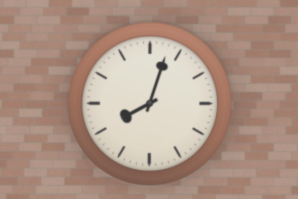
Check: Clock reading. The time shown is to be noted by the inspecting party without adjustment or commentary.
8:03
